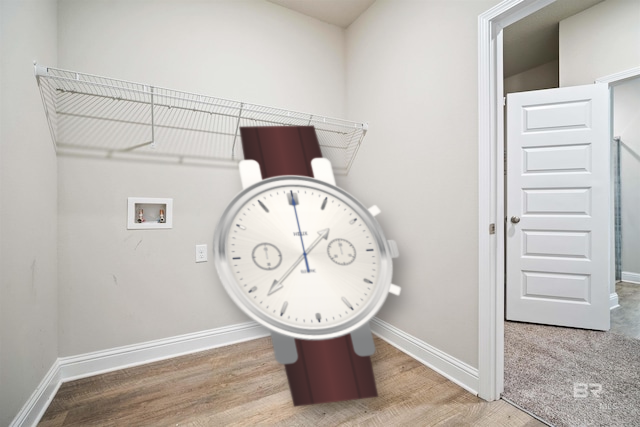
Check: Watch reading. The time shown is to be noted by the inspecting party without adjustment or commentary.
1:38
